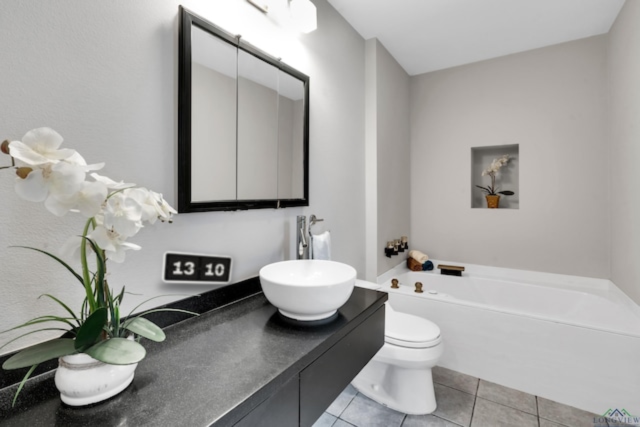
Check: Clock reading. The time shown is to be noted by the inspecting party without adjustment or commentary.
13:10
